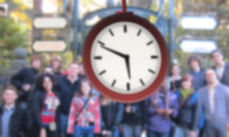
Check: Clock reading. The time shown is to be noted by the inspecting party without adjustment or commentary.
5:49
